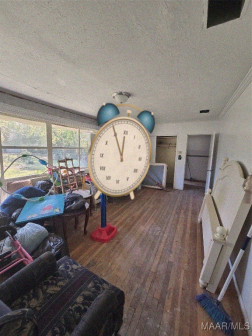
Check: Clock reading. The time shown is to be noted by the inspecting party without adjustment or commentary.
11:55
